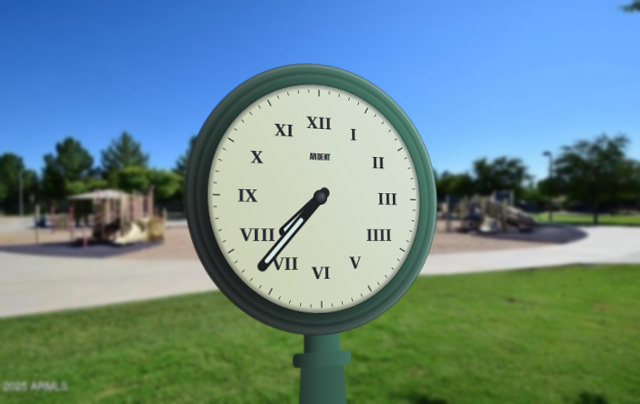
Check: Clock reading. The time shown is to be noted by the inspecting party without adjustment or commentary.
7:37
